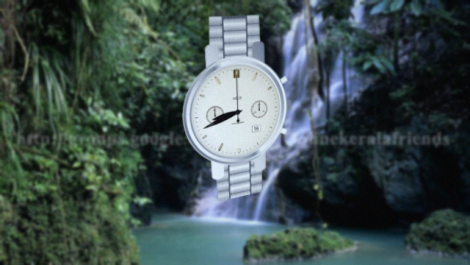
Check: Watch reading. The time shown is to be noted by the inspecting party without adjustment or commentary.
8:42
